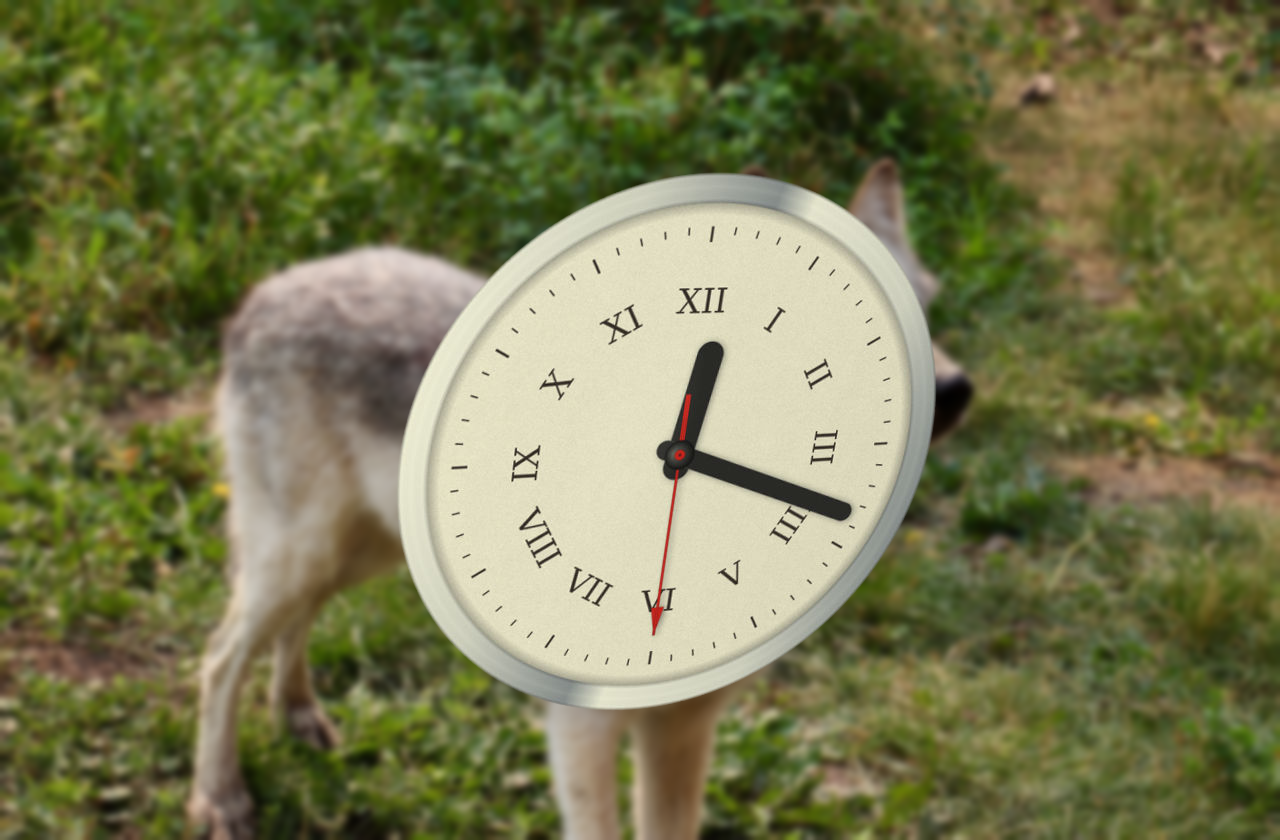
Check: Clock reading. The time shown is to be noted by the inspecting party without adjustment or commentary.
12:18:30
